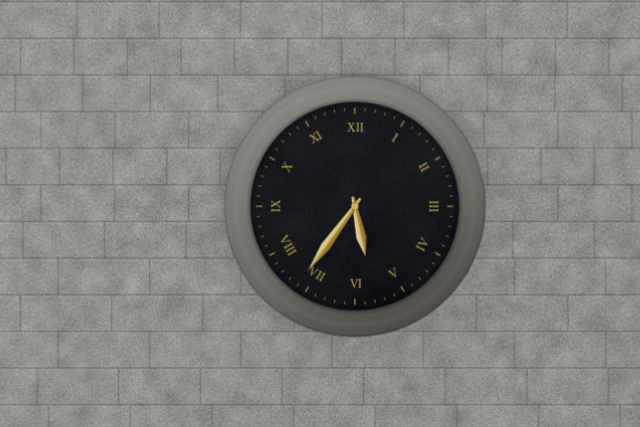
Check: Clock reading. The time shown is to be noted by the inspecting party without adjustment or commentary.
5:36
